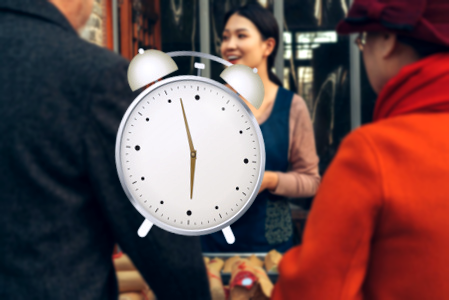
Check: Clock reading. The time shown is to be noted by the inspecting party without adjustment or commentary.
5:57
